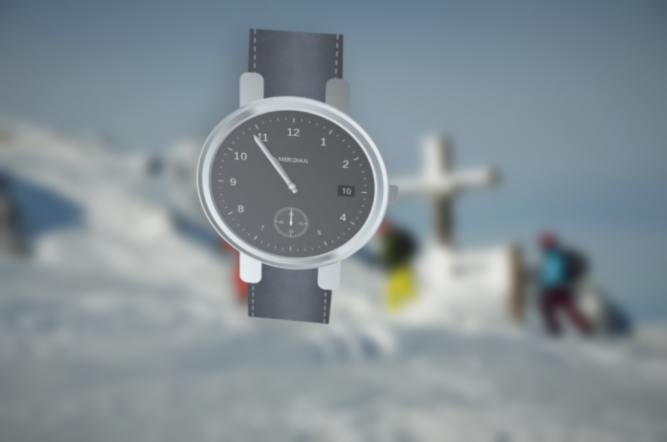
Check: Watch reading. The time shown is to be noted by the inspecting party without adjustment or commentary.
10:54
